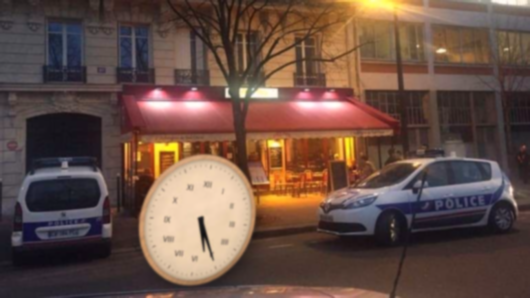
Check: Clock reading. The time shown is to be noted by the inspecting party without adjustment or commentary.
5:25
